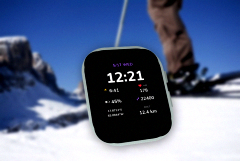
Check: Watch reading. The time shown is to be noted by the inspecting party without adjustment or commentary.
12:21
